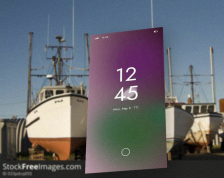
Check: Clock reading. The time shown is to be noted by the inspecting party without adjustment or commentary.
12:45
